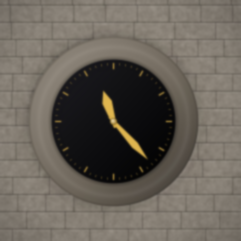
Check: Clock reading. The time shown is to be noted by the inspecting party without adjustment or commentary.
11:23
